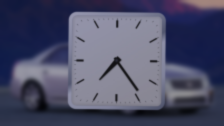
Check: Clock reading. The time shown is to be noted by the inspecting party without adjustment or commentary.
7:24
